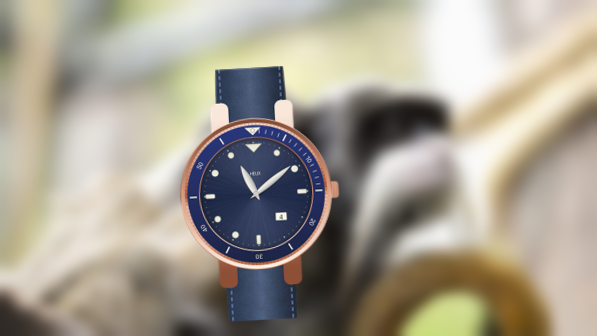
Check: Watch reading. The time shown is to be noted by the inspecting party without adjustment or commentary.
11:09
